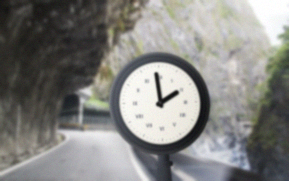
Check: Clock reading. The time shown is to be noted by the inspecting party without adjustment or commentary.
1:59
